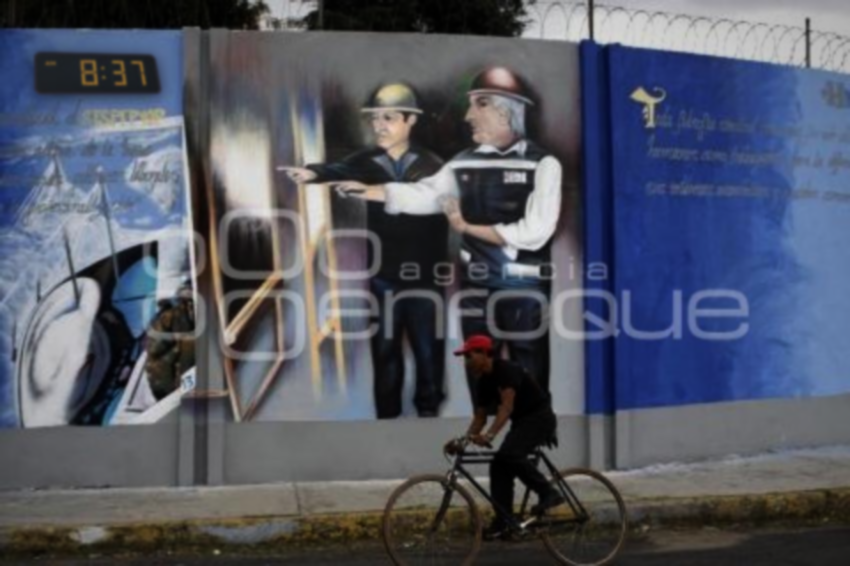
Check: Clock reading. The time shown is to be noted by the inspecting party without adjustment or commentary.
8:37
